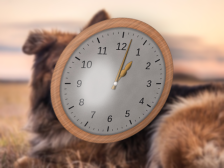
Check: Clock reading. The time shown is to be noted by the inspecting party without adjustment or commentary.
1:02
